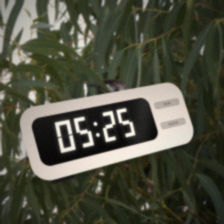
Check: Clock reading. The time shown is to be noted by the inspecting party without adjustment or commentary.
5:25
